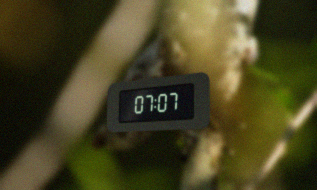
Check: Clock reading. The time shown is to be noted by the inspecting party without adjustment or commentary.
7:07
